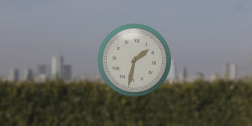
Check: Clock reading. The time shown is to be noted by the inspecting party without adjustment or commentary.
1:31
